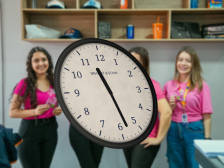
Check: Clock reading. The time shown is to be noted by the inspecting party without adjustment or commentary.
11:28
